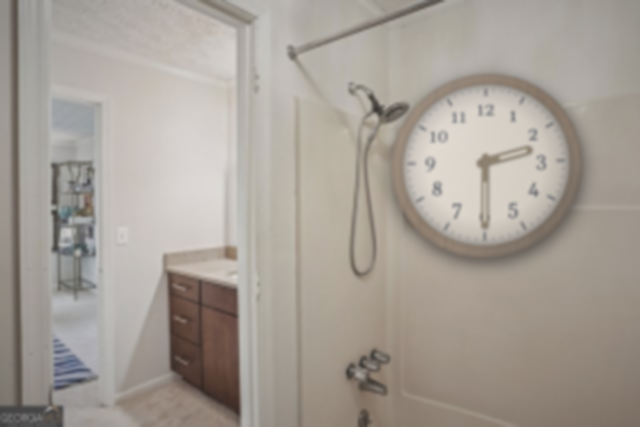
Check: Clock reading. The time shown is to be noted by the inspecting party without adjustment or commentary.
2:30
